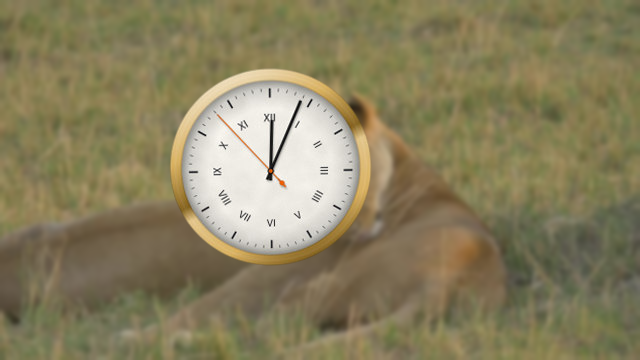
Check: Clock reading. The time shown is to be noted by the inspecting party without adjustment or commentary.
12:03:53
